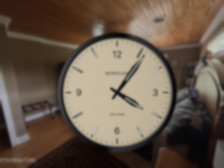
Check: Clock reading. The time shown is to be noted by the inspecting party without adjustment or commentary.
4:06
